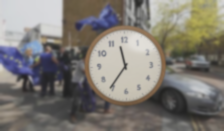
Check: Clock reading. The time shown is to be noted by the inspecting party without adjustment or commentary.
11:36
